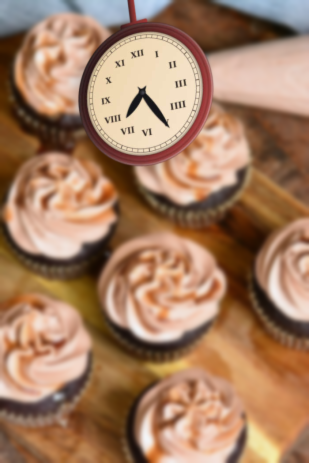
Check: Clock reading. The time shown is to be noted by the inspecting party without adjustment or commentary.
7:25
